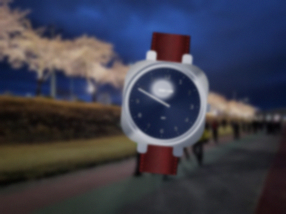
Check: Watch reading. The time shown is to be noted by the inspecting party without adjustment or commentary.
9:49
